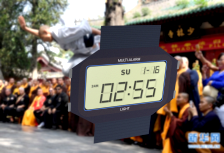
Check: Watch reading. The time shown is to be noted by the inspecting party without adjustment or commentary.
2:55
